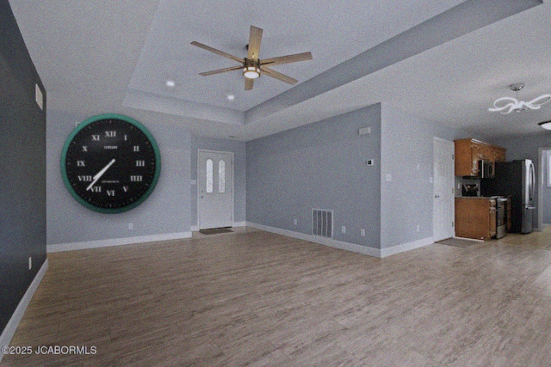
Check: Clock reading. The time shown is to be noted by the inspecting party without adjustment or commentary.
7:37
